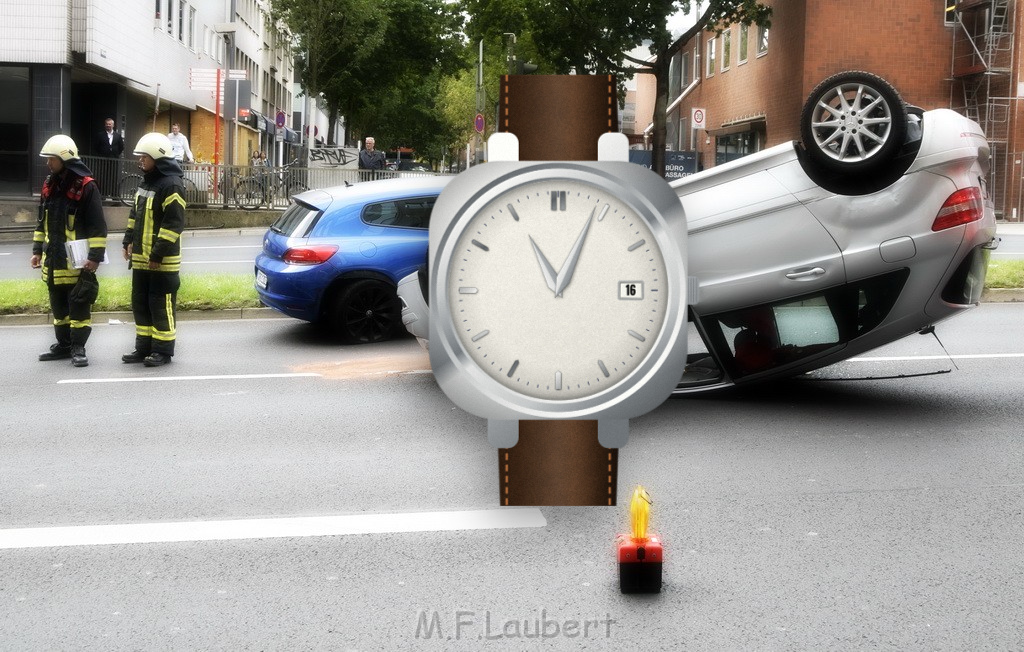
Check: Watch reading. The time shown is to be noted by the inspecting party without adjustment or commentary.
11:04
